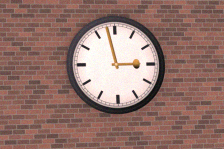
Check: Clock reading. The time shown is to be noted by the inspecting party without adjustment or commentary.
2:58
